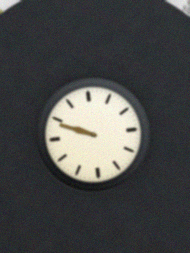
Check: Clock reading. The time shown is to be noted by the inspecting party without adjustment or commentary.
9:49
